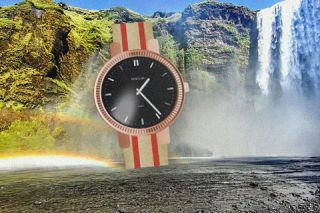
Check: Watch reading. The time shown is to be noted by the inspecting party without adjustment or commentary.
1:24
